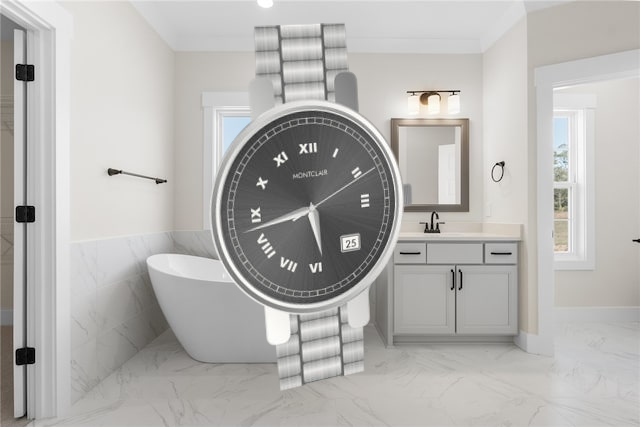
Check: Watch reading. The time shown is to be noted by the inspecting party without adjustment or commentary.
5:43:11
